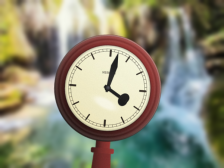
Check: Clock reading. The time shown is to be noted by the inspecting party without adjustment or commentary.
4:02
